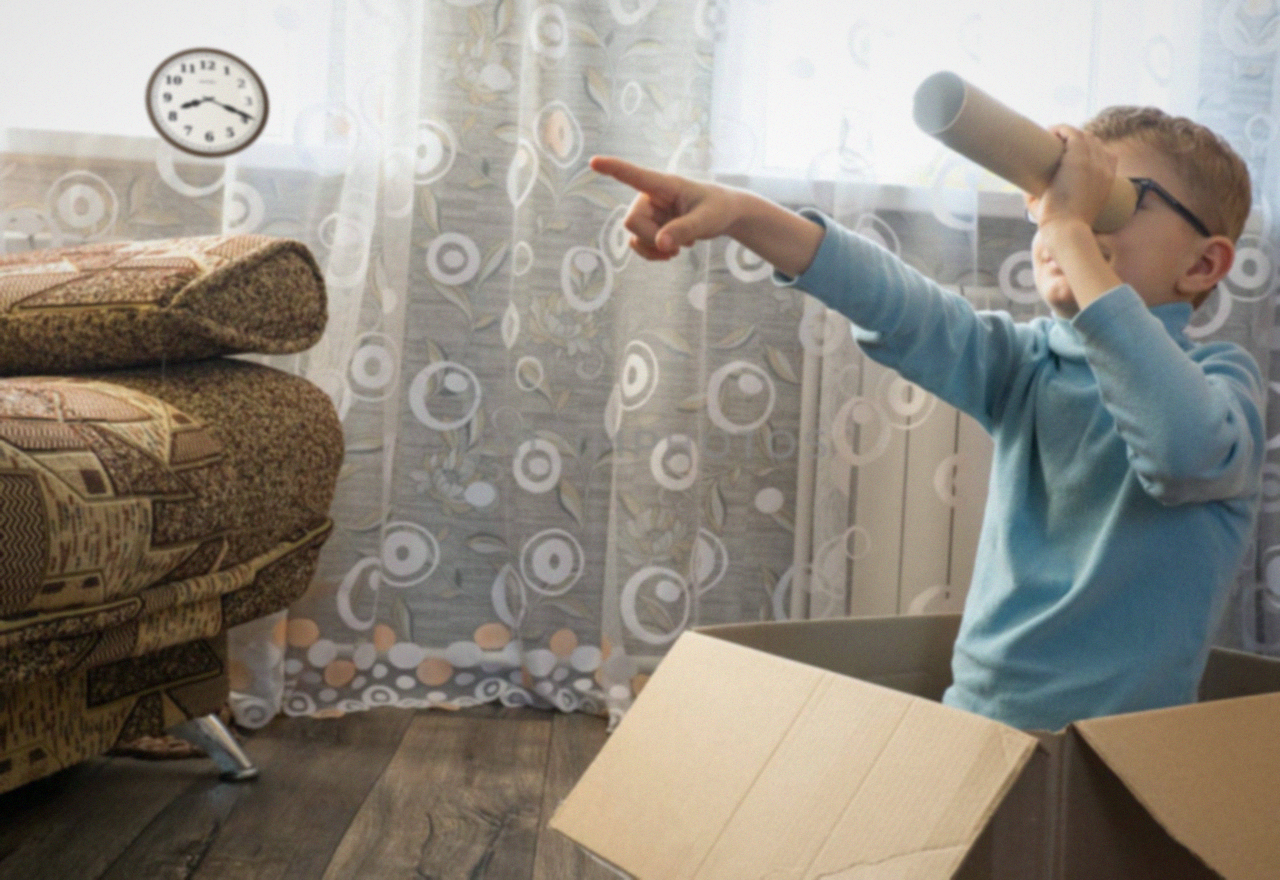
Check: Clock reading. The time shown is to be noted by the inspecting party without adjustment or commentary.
8:19
